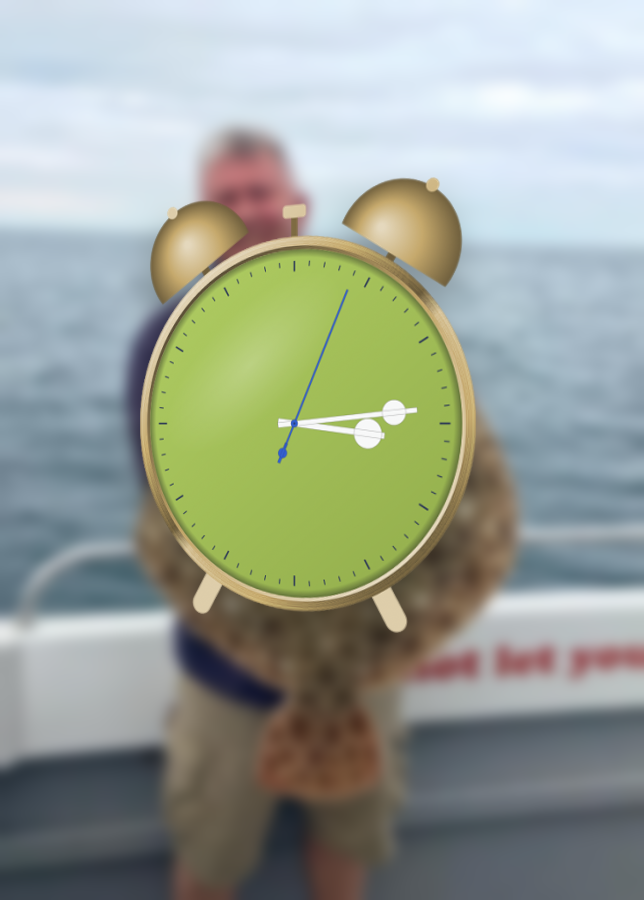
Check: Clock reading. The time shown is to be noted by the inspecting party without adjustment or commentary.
3:14:04
